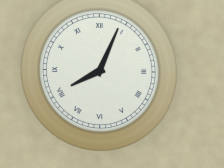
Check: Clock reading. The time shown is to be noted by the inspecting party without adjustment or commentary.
8:04
